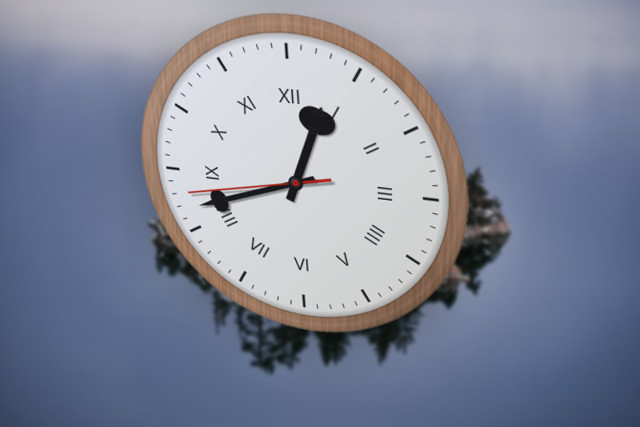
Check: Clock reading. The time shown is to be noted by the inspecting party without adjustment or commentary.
12:41:43
